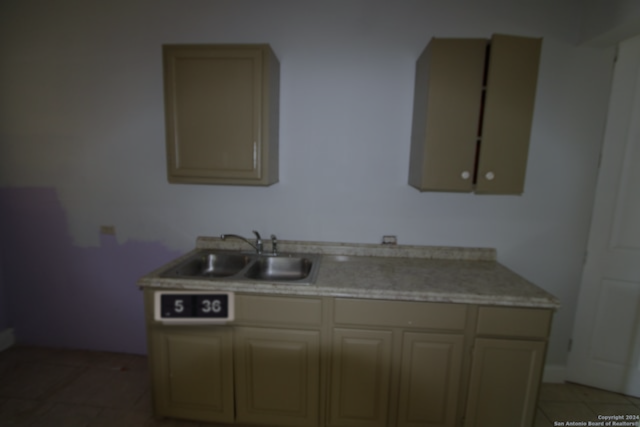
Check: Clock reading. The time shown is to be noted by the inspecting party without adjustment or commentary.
5:36
